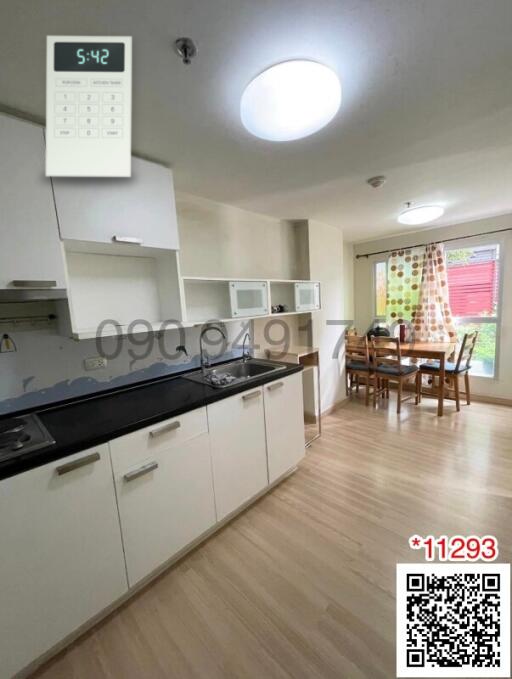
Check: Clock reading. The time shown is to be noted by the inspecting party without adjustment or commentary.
5:42
